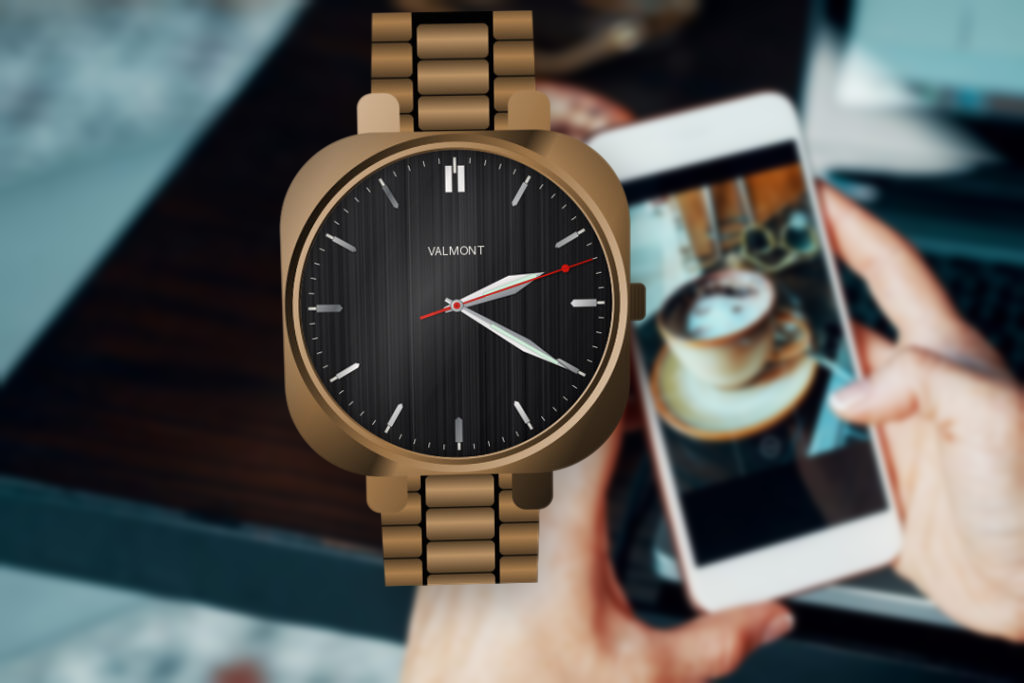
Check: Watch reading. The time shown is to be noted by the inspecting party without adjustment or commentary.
2:20:12
